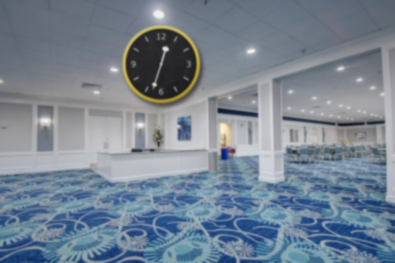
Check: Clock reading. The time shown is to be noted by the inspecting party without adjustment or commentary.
12:33
